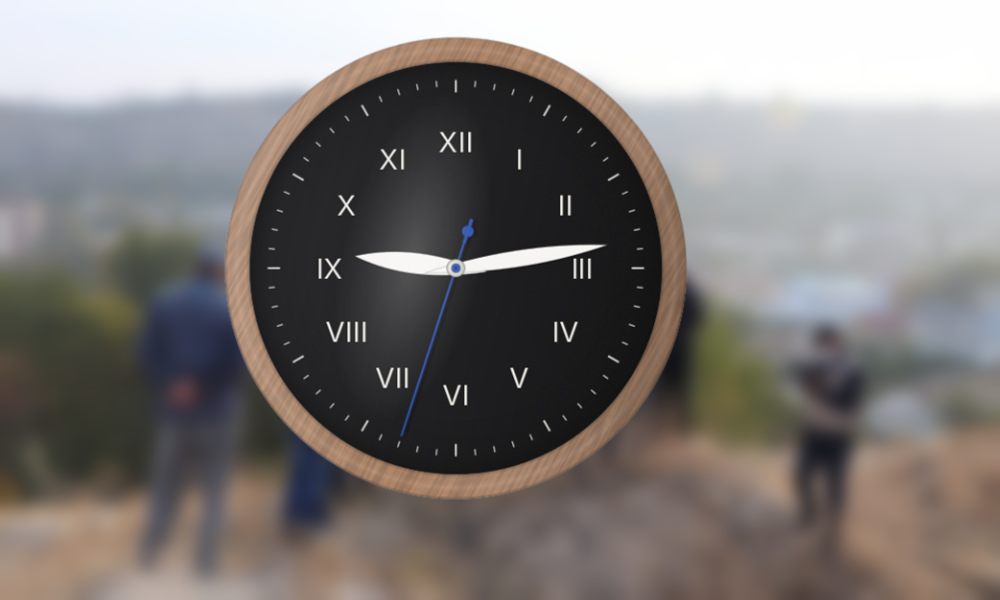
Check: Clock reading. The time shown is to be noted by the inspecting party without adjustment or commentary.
9:13:33
